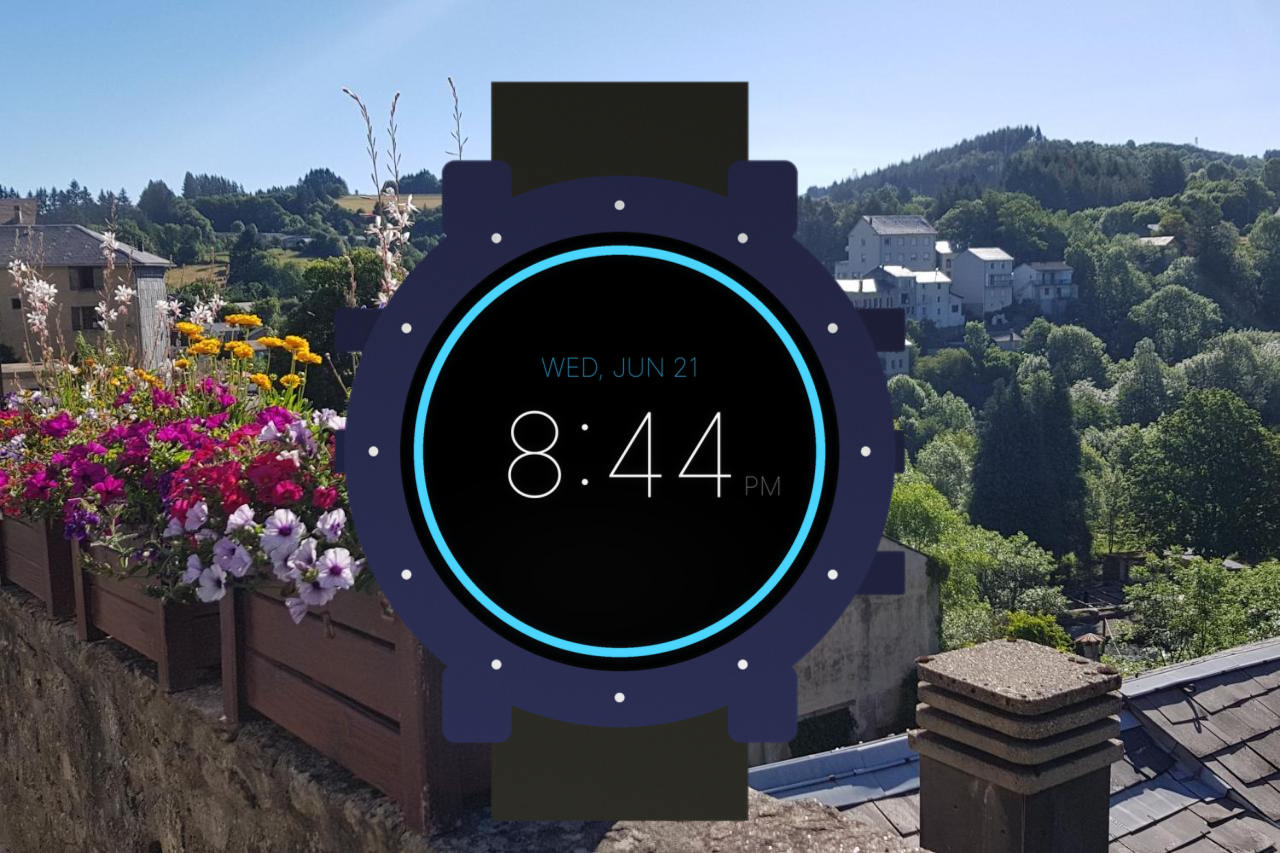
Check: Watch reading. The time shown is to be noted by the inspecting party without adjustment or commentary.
8:44
